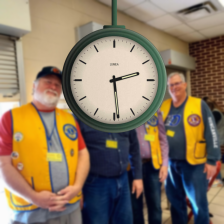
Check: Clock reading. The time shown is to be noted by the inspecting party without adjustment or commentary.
2:29
